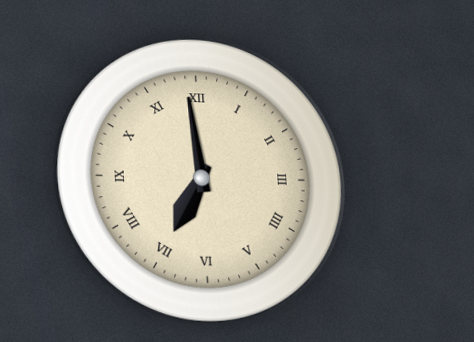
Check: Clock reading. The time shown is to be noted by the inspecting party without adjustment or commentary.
6:59
